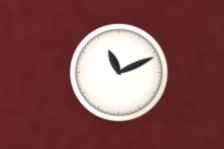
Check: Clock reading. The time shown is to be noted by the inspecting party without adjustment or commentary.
11:11
